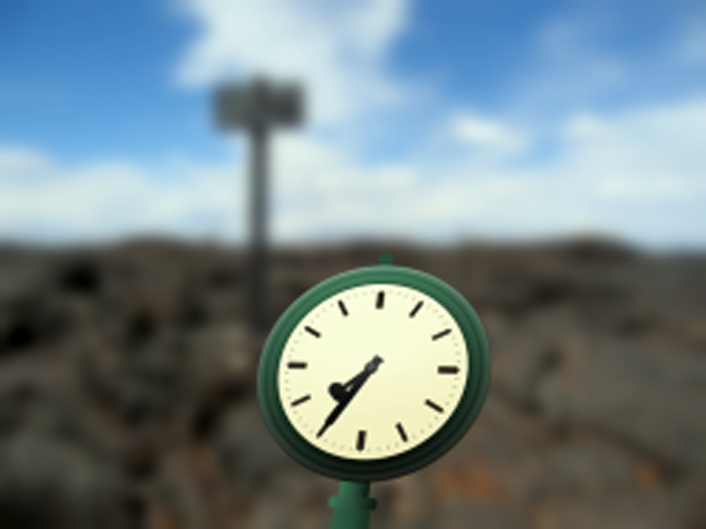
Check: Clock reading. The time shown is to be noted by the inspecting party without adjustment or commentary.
7:35
